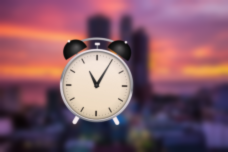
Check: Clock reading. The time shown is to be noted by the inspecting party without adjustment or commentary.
11:05
